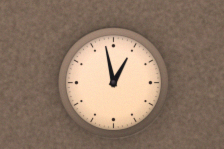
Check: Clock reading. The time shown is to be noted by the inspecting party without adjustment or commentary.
12:58
